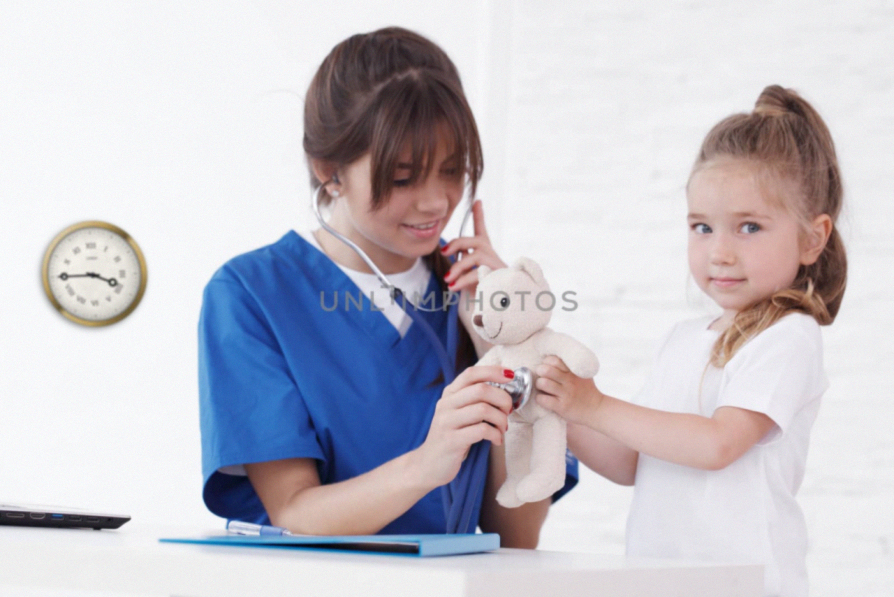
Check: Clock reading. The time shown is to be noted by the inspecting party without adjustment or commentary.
3:45
